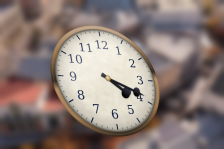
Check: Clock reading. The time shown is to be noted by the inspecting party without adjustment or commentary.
4:19
